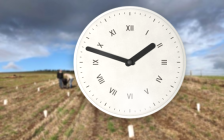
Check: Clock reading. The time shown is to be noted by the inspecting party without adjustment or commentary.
1:48
